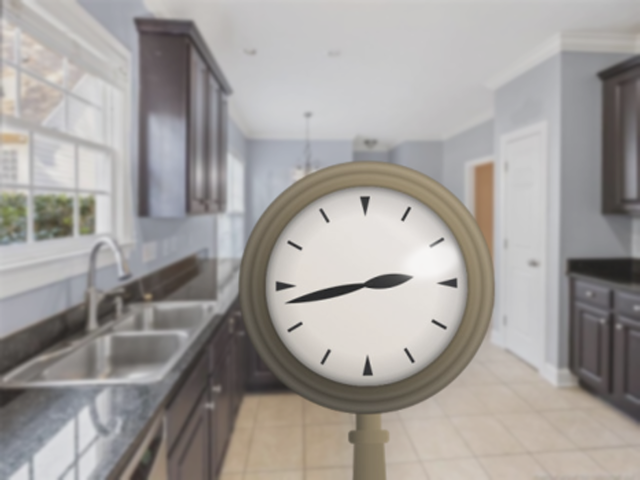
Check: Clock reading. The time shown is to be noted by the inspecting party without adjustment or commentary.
2:43
